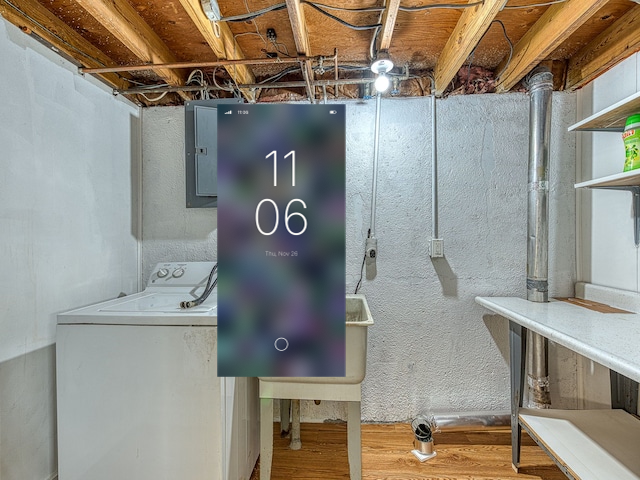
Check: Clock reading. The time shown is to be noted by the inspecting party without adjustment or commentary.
11:06
